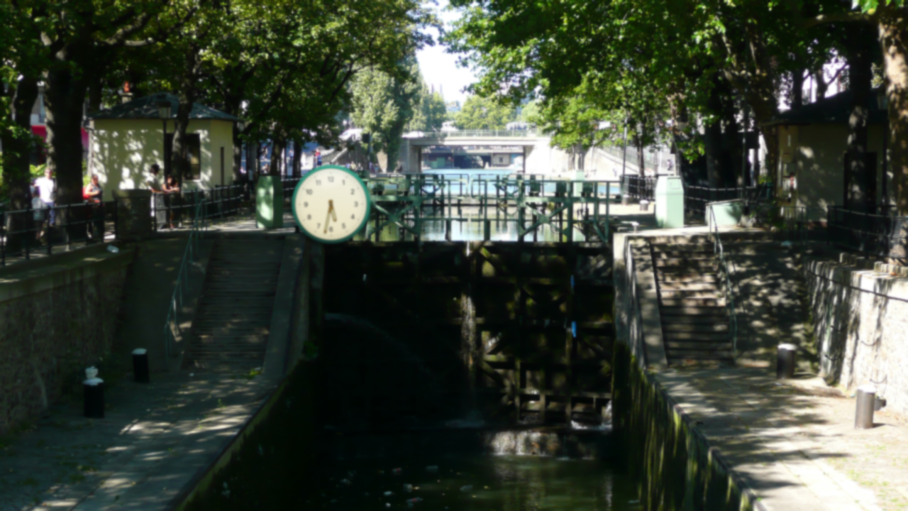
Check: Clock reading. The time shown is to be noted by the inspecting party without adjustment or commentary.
5:32
